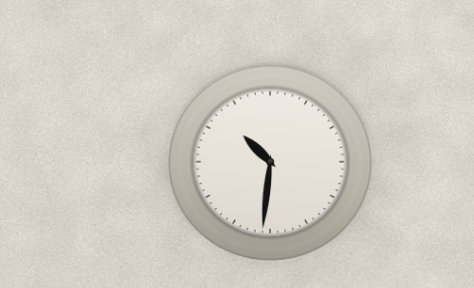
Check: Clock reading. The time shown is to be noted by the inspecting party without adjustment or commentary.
10:31
